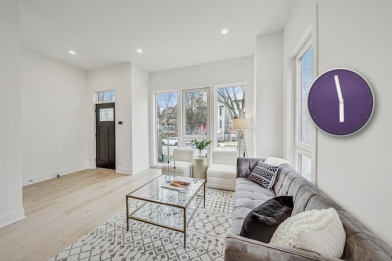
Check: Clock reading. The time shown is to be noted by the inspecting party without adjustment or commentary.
5:58
